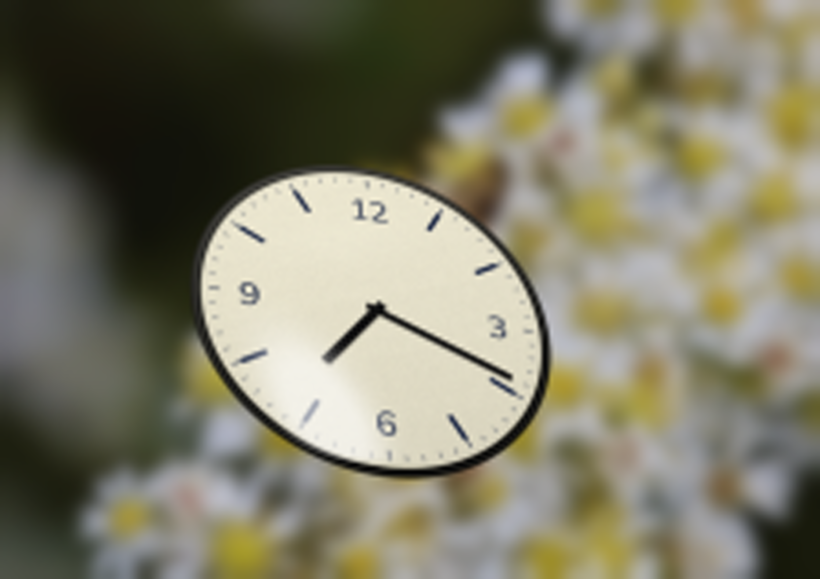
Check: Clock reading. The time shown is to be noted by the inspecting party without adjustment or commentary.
7:19
